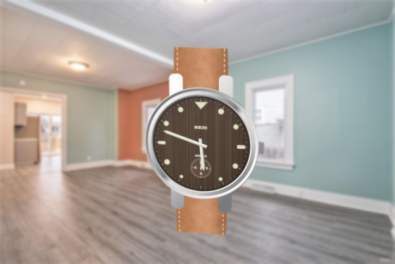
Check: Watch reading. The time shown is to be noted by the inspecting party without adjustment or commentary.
5:48
